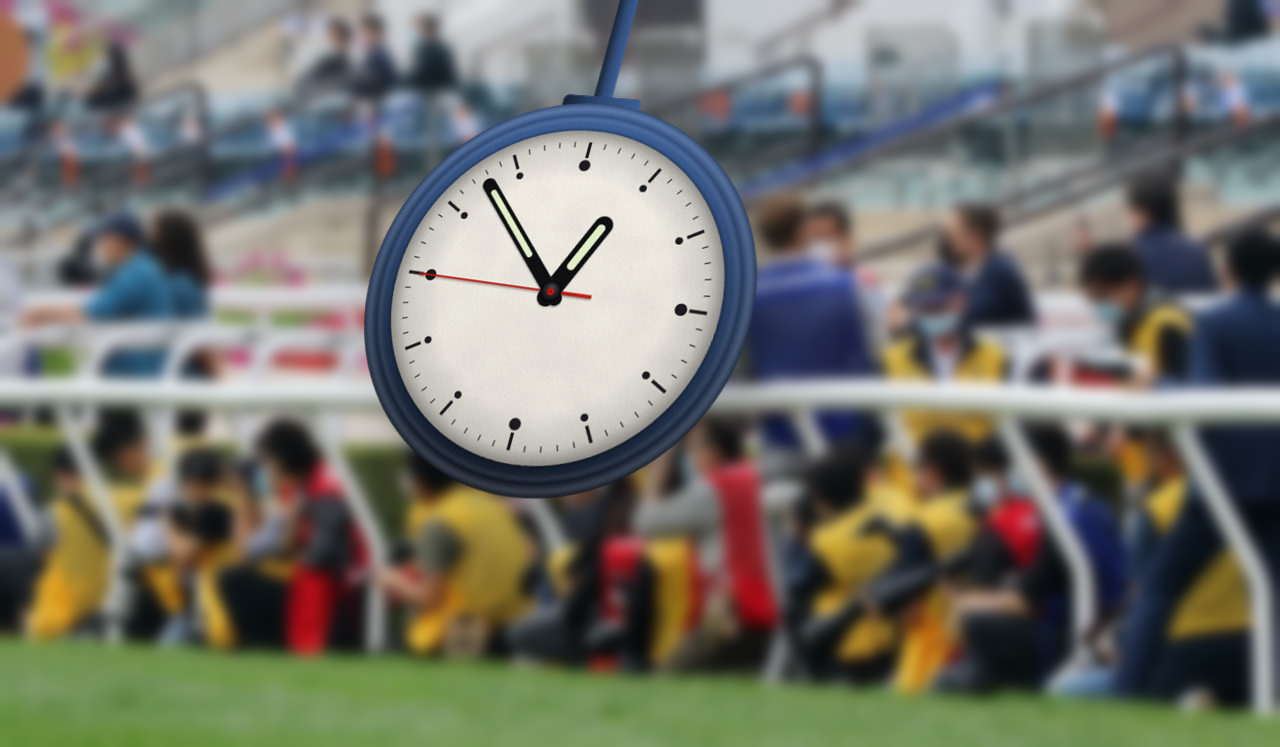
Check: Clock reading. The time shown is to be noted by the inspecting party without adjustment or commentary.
12:52:45
